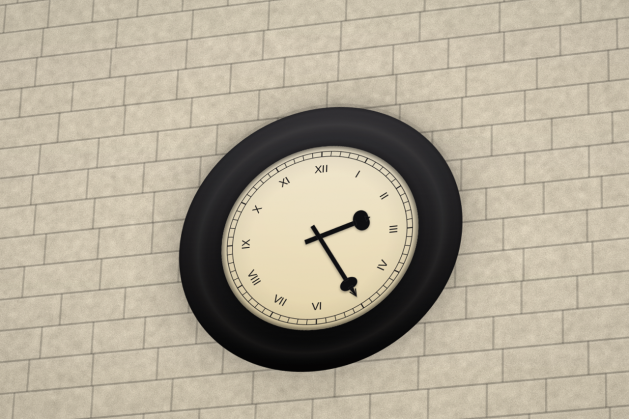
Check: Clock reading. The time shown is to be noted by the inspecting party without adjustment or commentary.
2:25
